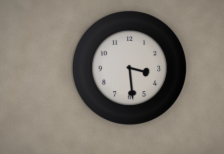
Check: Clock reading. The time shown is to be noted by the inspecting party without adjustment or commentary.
3:29
